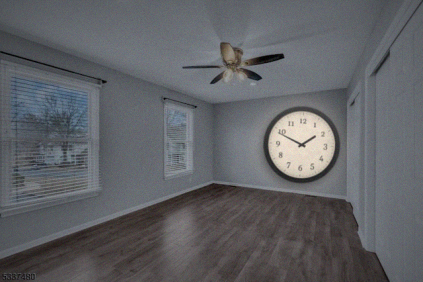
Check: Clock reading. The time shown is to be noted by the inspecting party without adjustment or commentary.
1:49
